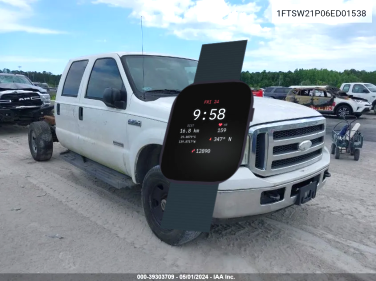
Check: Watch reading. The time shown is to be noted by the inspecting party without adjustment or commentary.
9:58
